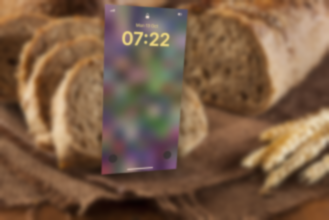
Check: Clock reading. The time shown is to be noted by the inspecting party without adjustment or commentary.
7:22
